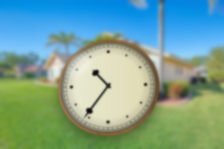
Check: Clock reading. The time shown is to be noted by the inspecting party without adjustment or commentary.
10:36
